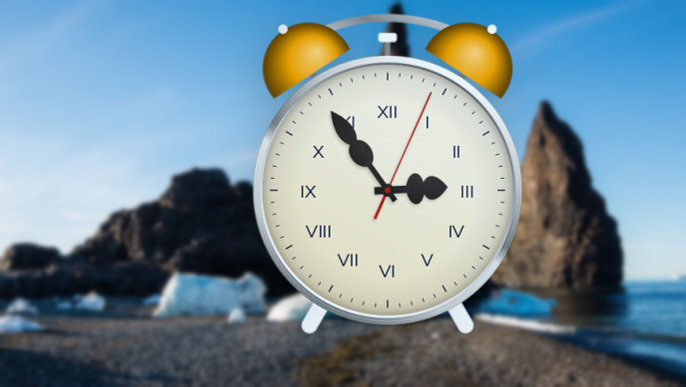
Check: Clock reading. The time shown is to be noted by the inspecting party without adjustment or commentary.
2:54:04
